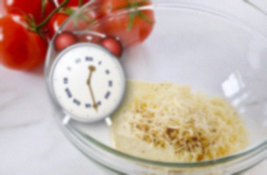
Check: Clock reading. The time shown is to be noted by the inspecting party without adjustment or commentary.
12:27
